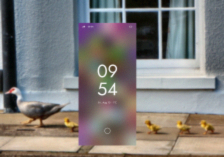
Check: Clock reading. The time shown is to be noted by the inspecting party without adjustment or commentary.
9:54
